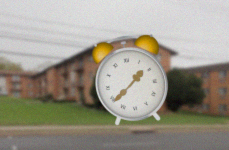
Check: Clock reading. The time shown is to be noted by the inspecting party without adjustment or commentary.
1:39
